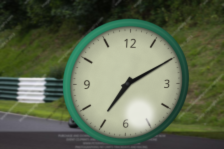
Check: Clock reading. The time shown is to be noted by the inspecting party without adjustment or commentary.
7:10
